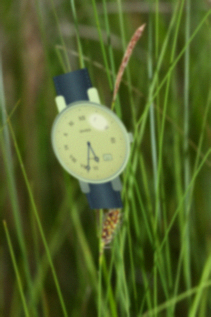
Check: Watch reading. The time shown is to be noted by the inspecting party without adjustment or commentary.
5:33
